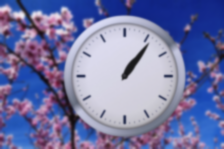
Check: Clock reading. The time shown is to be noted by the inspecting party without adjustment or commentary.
1:06
